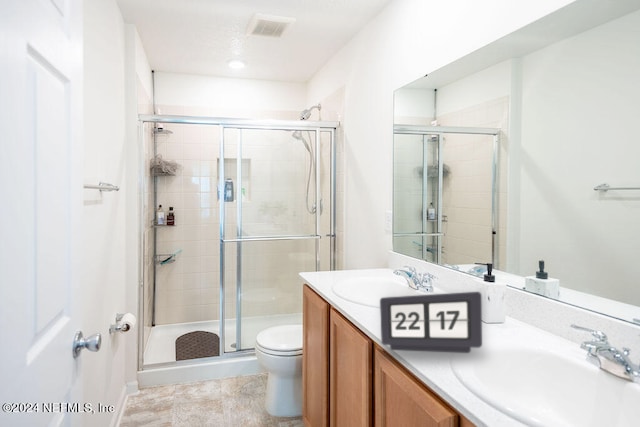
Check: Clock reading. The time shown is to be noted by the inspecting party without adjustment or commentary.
22:17
